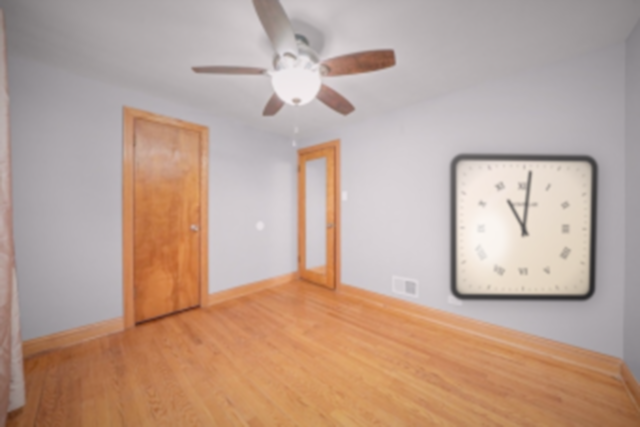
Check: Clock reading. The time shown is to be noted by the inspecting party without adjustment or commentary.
11:01
